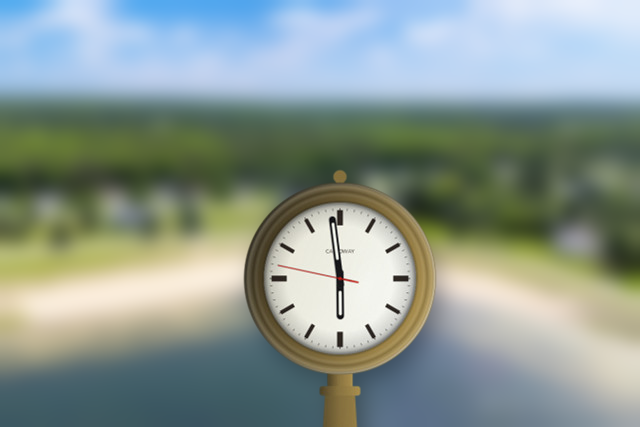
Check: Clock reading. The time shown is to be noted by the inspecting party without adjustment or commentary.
5:58:47
